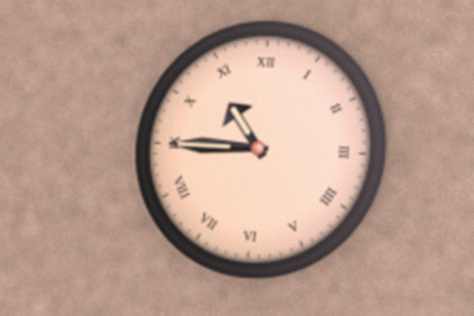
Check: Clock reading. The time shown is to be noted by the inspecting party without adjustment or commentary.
10:45
